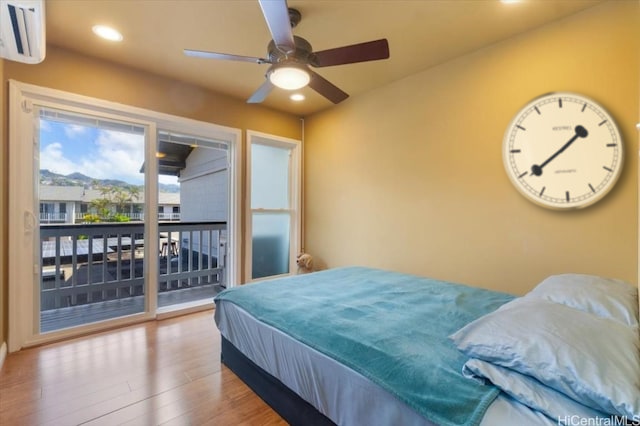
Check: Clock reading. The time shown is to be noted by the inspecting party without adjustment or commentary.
1:39
